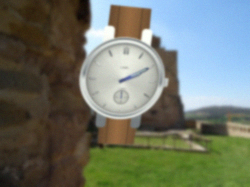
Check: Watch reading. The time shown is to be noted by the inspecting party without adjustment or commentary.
2:10
